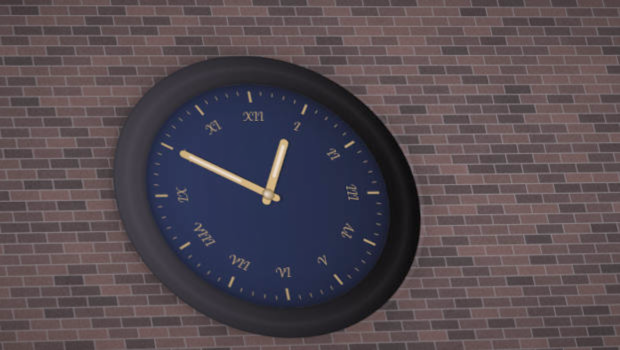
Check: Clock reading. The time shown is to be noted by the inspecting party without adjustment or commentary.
12:50
